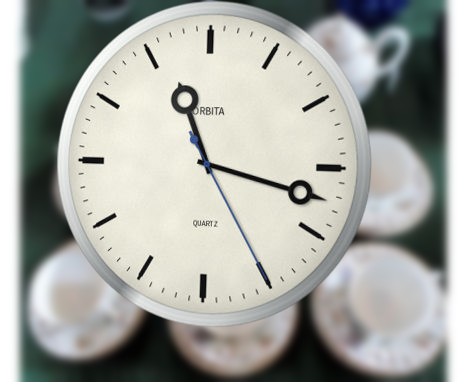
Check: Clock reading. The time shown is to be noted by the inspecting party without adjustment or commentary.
11:17:25
